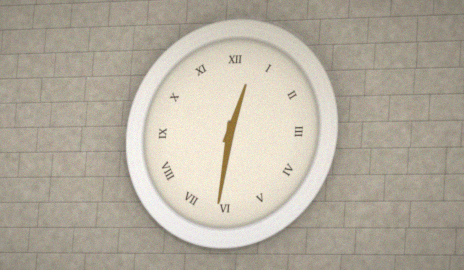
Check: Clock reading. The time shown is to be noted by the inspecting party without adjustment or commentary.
12:31
